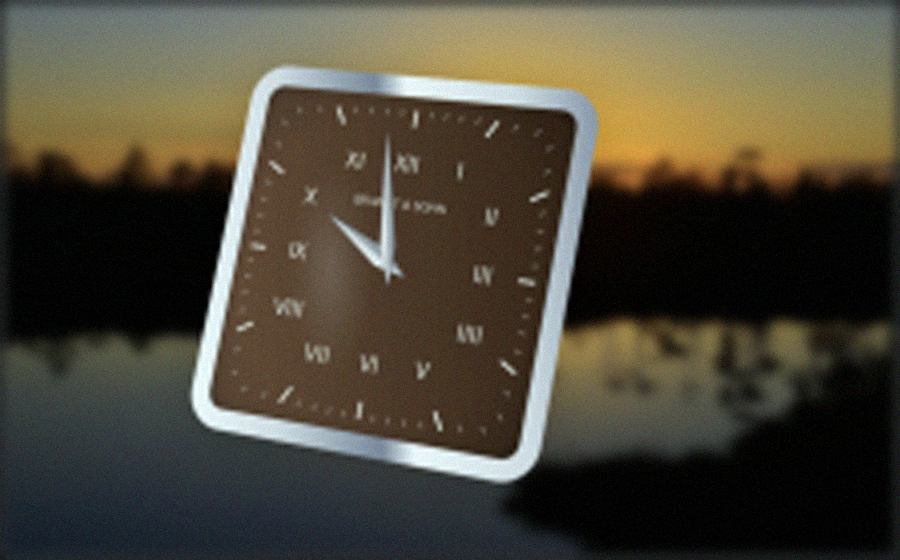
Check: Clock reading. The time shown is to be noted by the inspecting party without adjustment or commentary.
9:58
